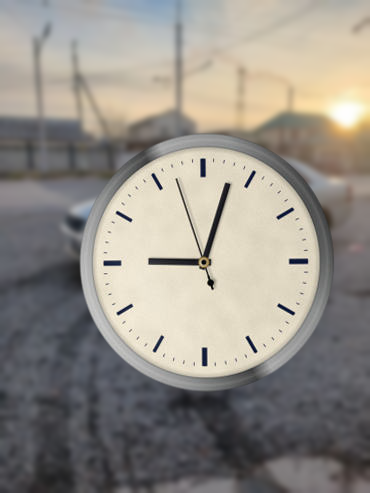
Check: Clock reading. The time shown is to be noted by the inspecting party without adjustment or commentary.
9:02:57
